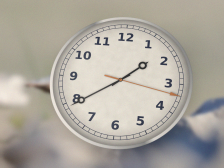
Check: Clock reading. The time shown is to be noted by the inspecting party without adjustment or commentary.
1:39:17
